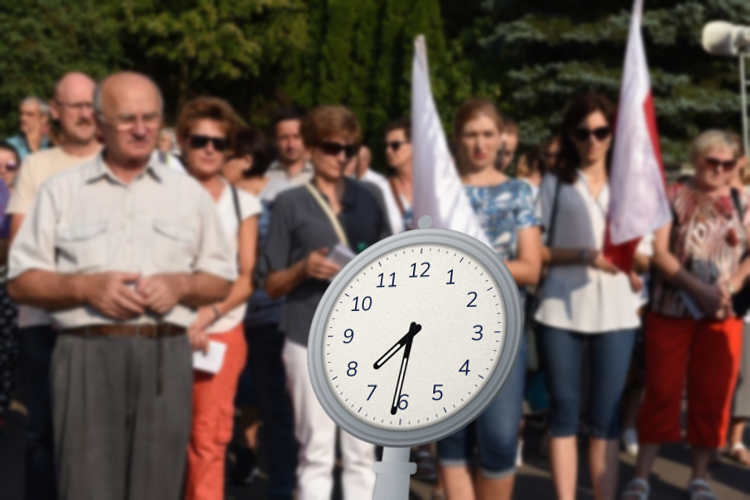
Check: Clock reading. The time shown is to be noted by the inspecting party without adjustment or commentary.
7:31
